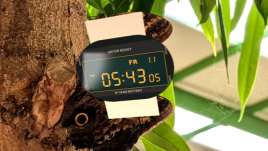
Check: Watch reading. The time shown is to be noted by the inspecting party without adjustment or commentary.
5:43:05
